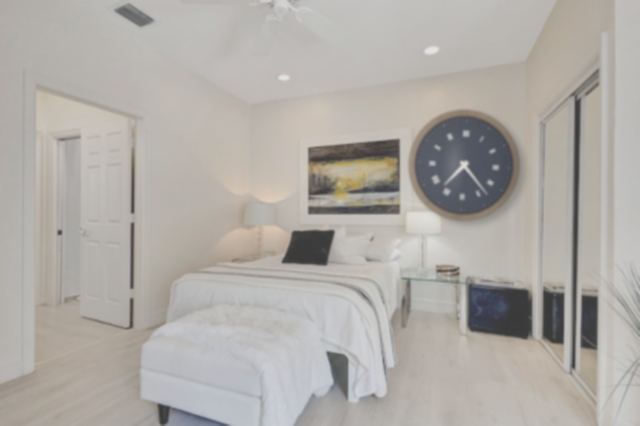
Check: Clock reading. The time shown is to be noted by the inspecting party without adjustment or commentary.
7:23
